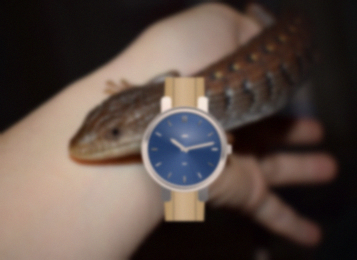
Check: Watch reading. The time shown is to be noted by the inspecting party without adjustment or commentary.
10:13
